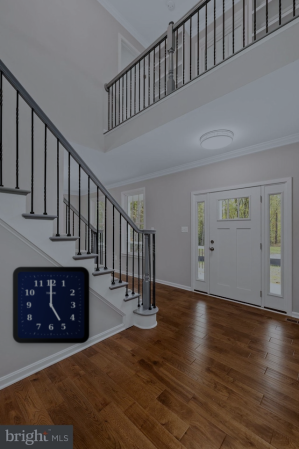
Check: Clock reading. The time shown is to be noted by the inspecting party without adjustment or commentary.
5:00
